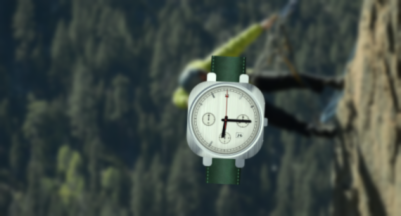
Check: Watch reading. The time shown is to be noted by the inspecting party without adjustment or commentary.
6:15
